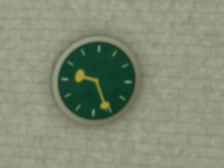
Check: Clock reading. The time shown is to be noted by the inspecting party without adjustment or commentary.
9:26
